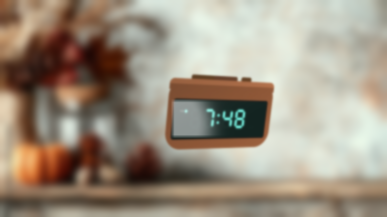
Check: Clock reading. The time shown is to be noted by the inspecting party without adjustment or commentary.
7:48
